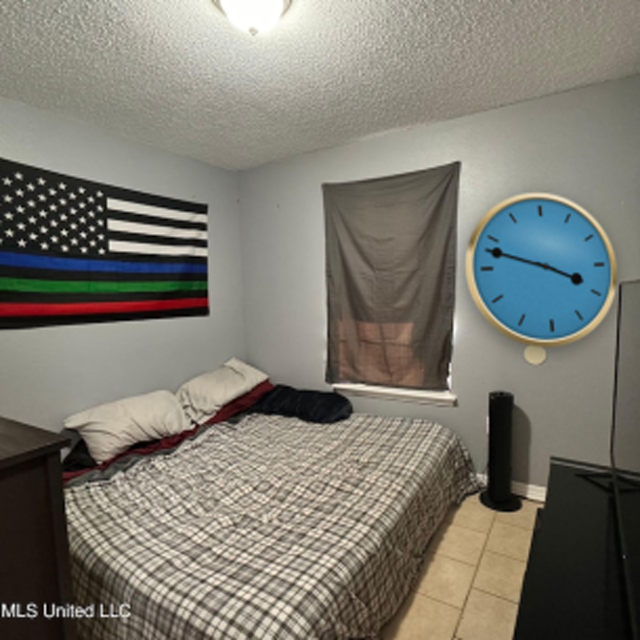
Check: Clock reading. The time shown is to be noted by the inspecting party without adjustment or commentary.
3:48
